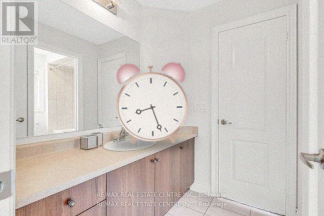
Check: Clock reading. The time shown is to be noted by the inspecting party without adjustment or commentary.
8:27
